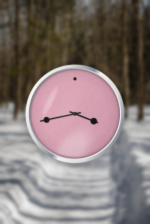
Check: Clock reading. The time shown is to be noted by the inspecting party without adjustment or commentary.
3:43
